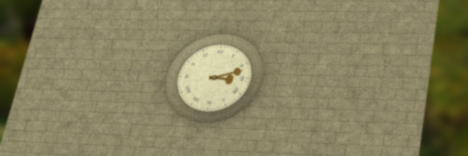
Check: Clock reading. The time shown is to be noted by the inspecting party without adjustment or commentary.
3:12
